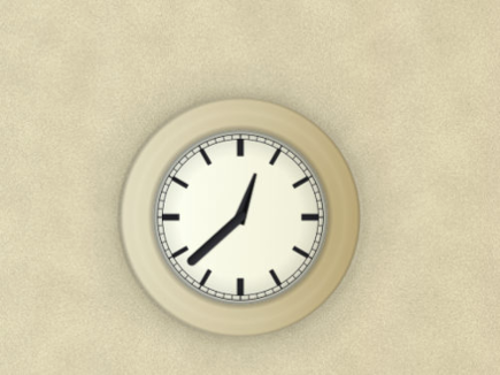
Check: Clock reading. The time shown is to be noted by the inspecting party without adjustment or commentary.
12:38
